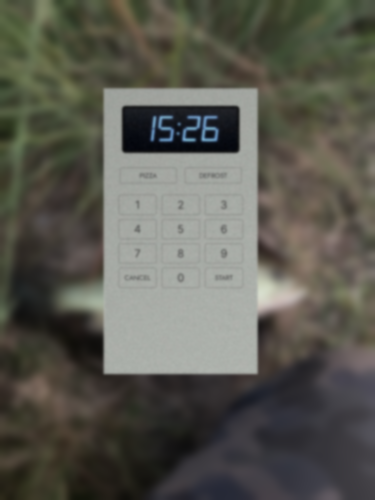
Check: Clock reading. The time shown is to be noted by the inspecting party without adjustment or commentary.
15:26
